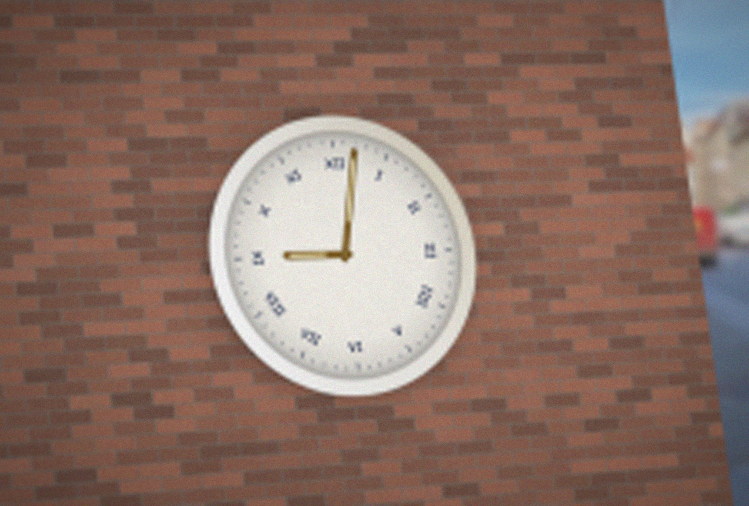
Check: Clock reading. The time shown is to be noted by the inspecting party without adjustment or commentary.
9:02
